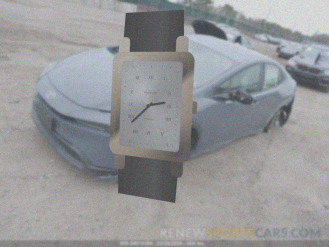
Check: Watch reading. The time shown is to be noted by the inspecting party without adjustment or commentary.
2:38
